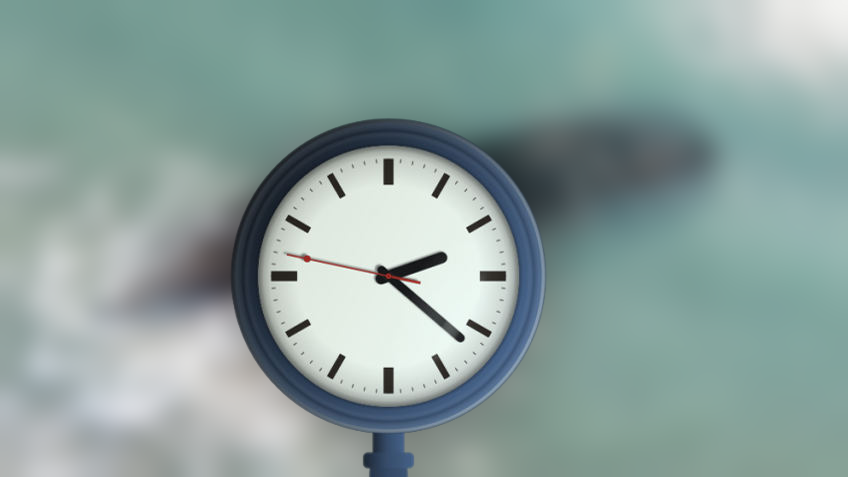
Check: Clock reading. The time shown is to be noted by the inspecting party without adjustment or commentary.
2:21:47
